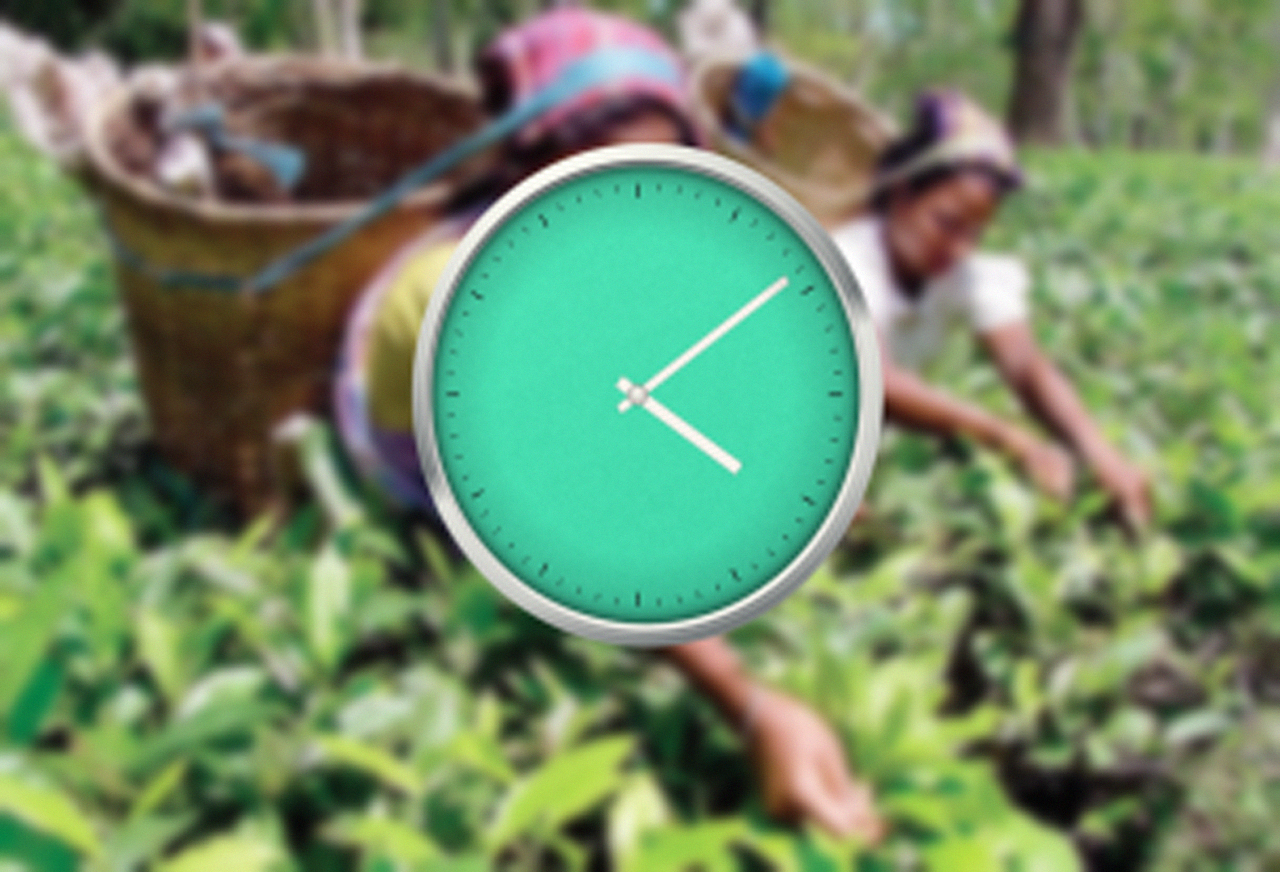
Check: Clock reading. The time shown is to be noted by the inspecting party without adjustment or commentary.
4:09
